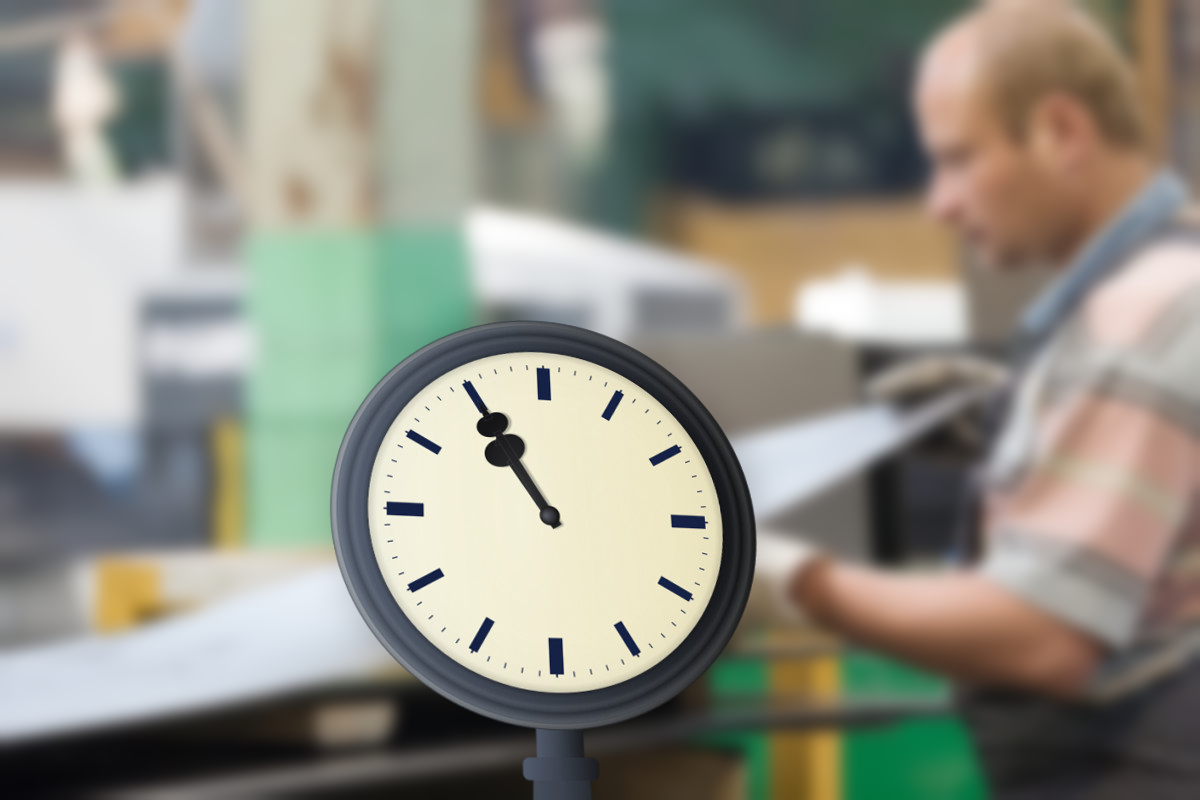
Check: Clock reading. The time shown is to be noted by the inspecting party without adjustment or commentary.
10:55
